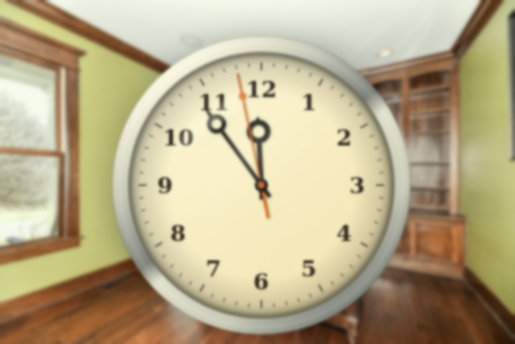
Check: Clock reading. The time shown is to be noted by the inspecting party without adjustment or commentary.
11:53:58
